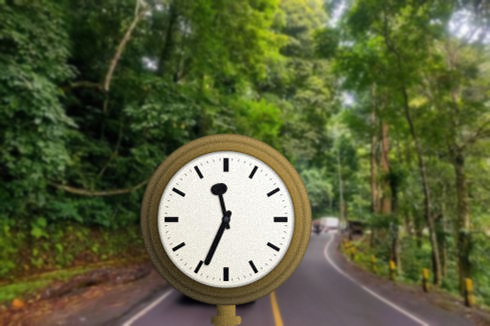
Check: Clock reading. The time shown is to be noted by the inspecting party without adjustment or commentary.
11:34
